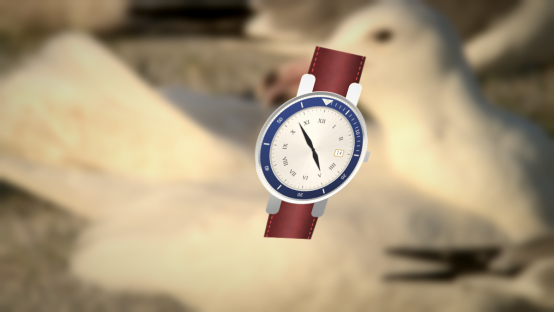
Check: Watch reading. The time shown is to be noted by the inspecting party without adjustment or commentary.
4:53
